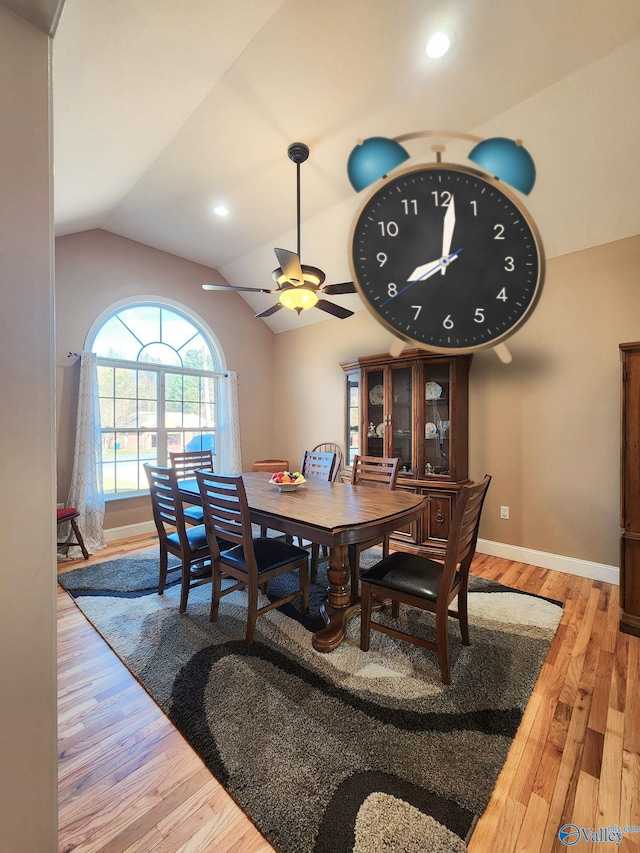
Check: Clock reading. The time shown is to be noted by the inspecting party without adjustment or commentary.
8:01:39
